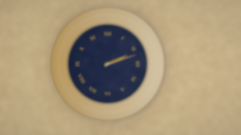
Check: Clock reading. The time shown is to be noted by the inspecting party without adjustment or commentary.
2:12
